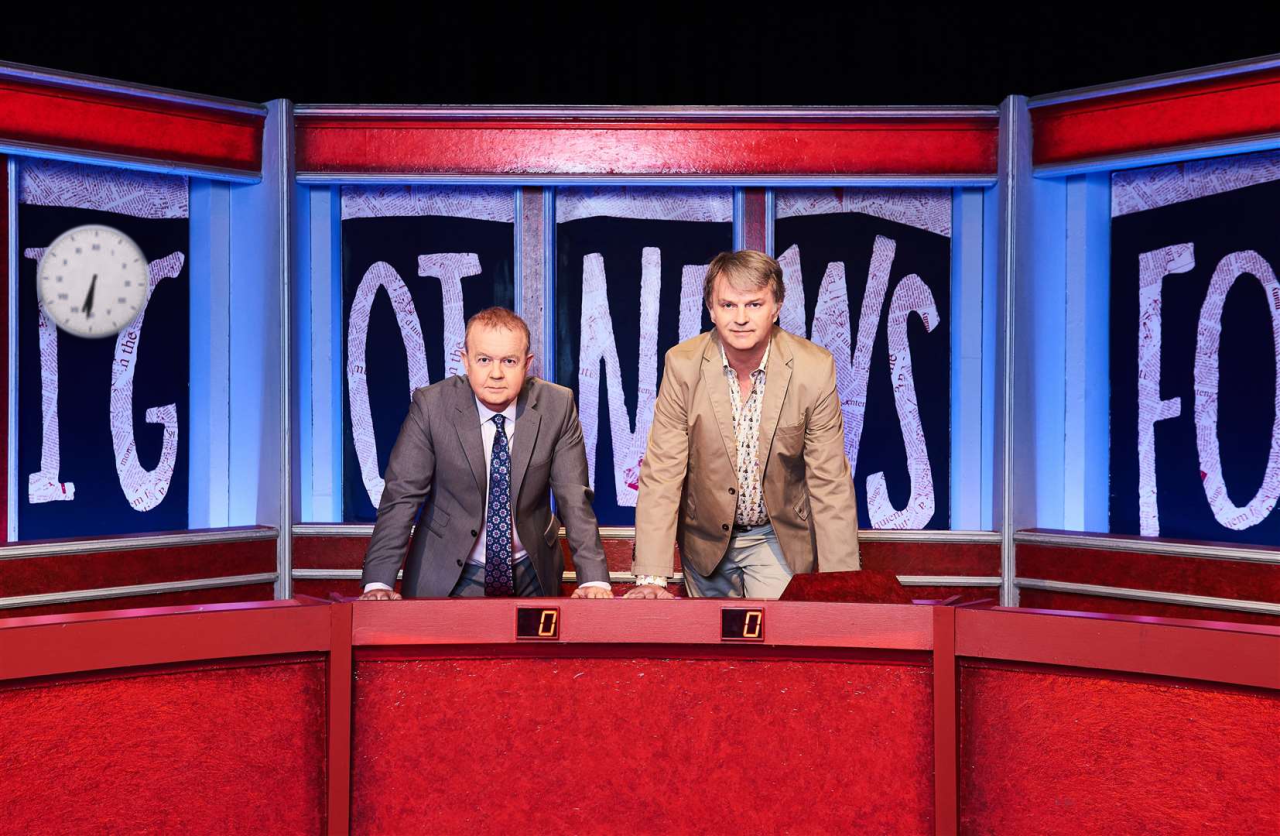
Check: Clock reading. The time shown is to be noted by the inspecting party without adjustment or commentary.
6:31
